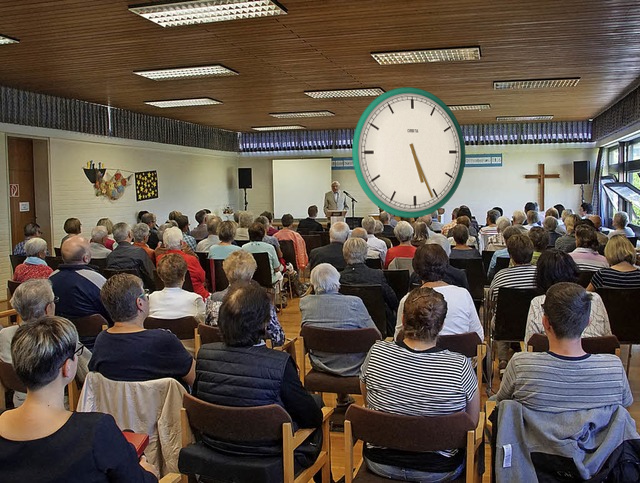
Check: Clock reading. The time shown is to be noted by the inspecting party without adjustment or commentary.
5:26
